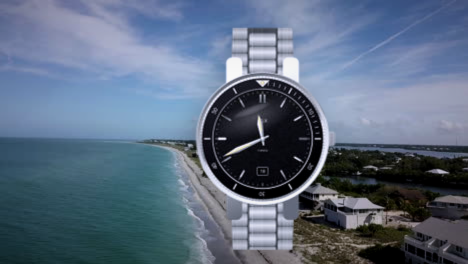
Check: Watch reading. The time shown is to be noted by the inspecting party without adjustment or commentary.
11:41
